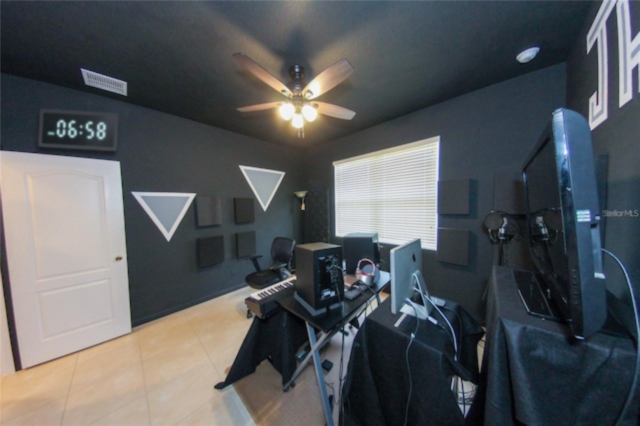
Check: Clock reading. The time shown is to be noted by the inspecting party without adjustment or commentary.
6:58
